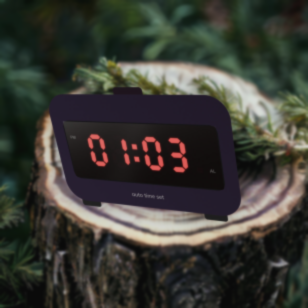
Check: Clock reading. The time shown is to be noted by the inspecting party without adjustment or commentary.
1:03
